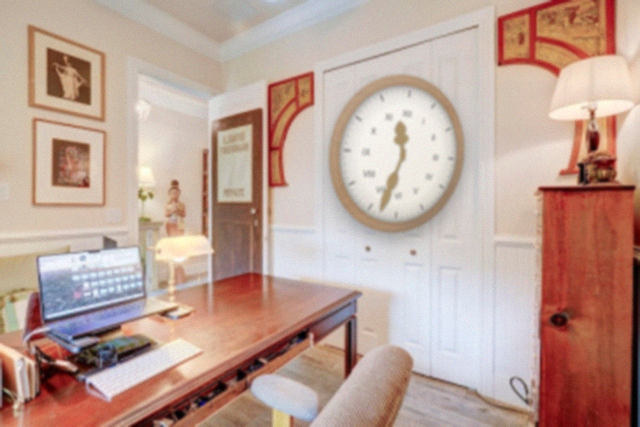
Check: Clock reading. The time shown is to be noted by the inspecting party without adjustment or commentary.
11:33
